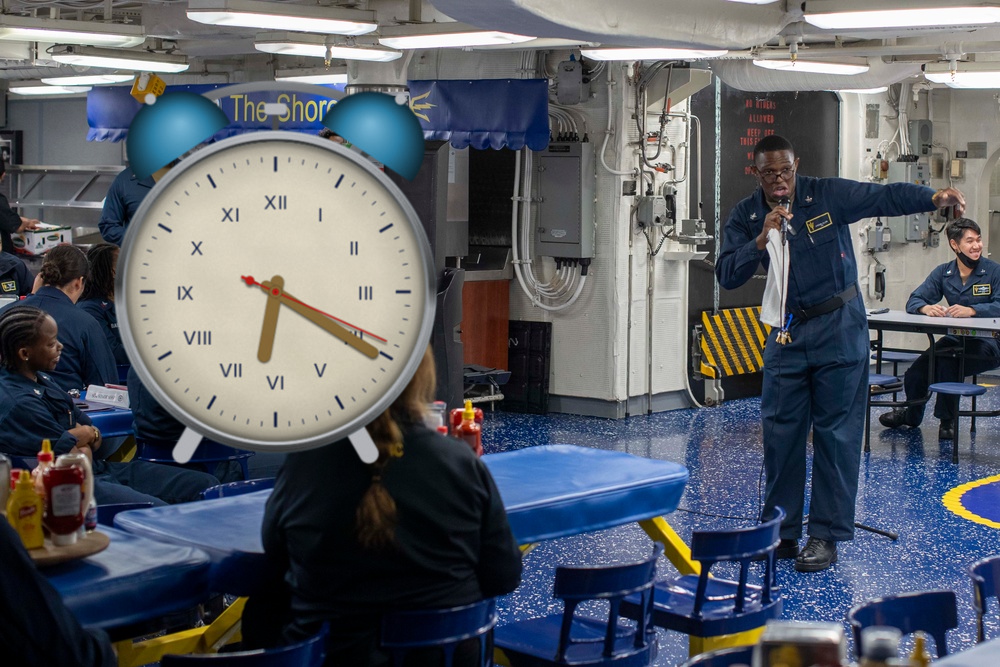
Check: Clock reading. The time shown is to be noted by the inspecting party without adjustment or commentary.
6:20:19
